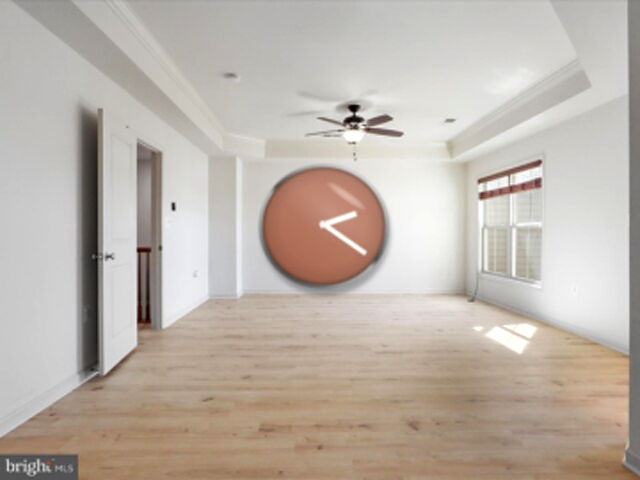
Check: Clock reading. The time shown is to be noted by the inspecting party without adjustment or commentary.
2:21
